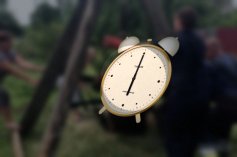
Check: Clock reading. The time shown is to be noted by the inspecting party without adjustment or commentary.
6:00
